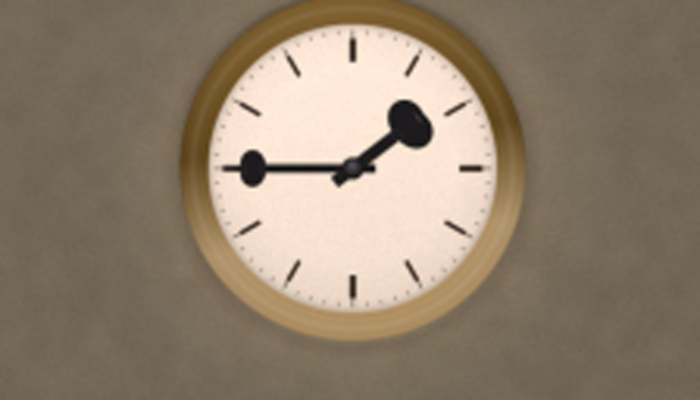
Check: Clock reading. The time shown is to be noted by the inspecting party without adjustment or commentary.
1:45
